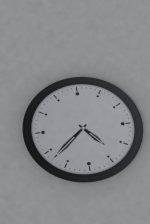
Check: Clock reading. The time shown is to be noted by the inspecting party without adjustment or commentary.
4:38
